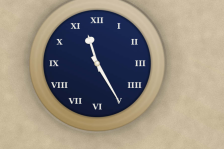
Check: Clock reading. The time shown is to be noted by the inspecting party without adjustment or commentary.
11:25
